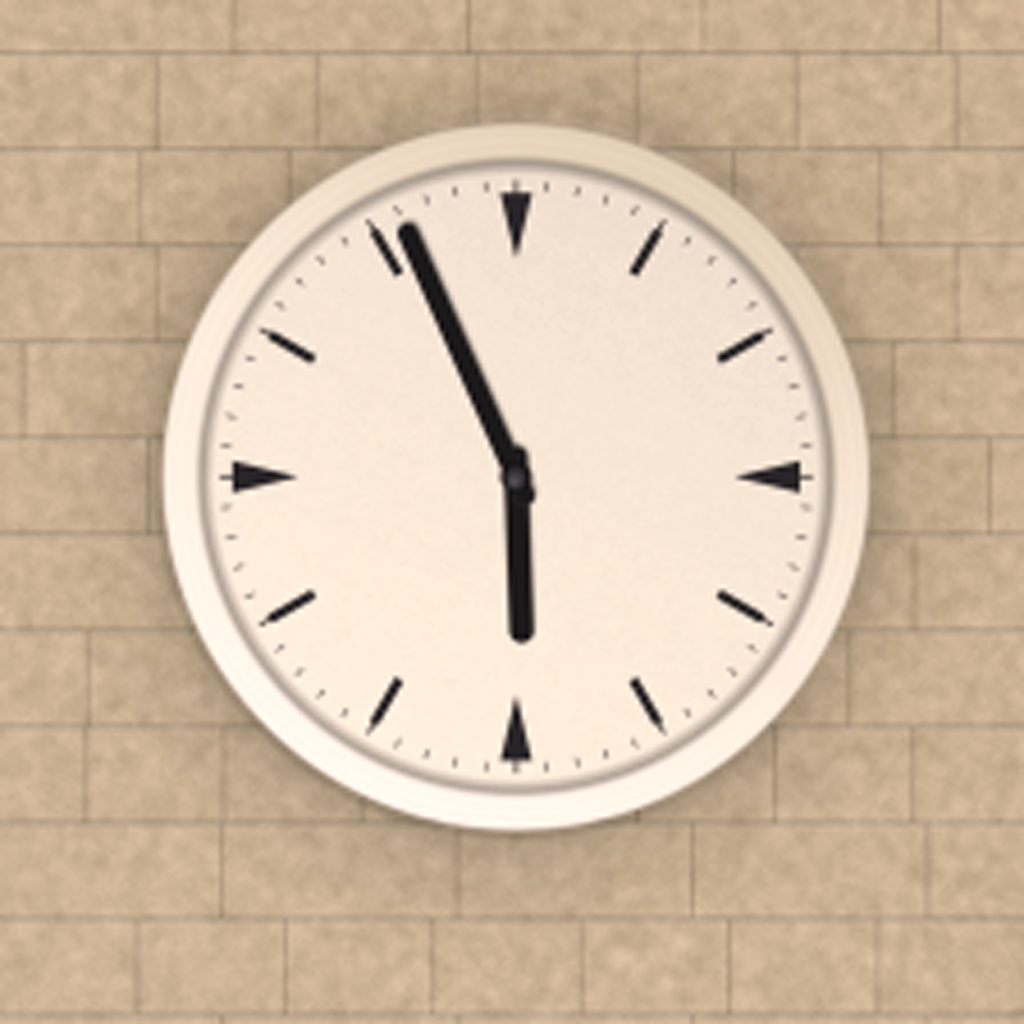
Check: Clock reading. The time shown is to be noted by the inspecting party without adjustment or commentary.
5:56
